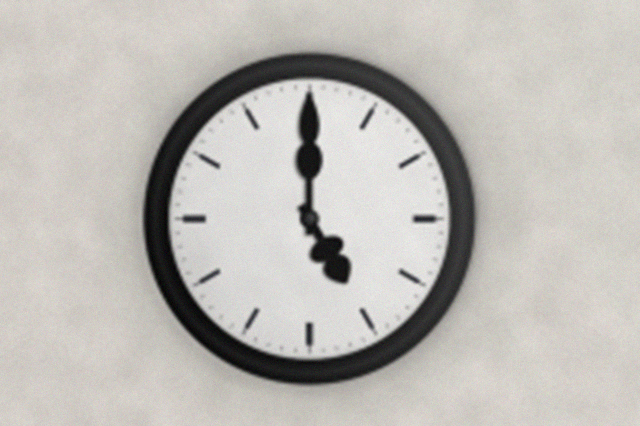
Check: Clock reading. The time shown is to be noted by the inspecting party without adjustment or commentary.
5:00
